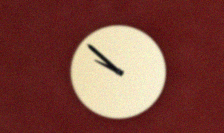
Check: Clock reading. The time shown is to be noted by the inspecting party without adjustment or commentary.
9:52
